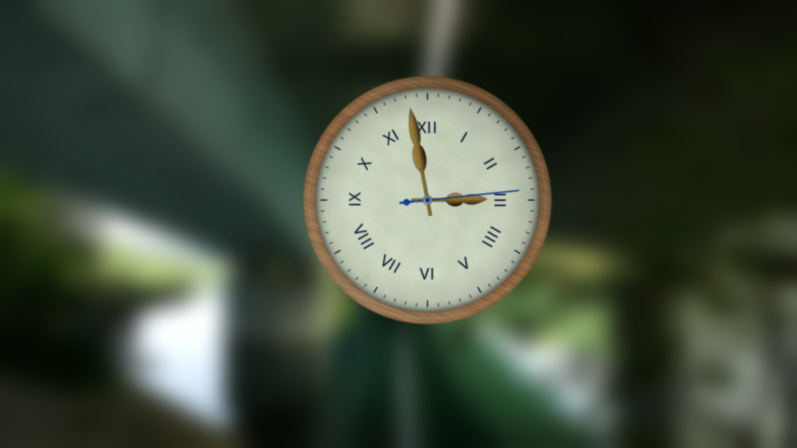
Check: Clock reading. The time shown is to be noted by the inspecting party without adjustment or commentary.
2:58:14
